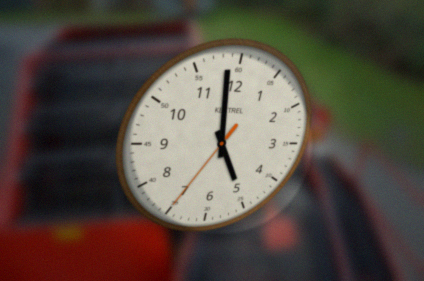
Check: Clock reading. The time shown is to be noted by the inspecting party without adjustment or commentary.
4:58:35
